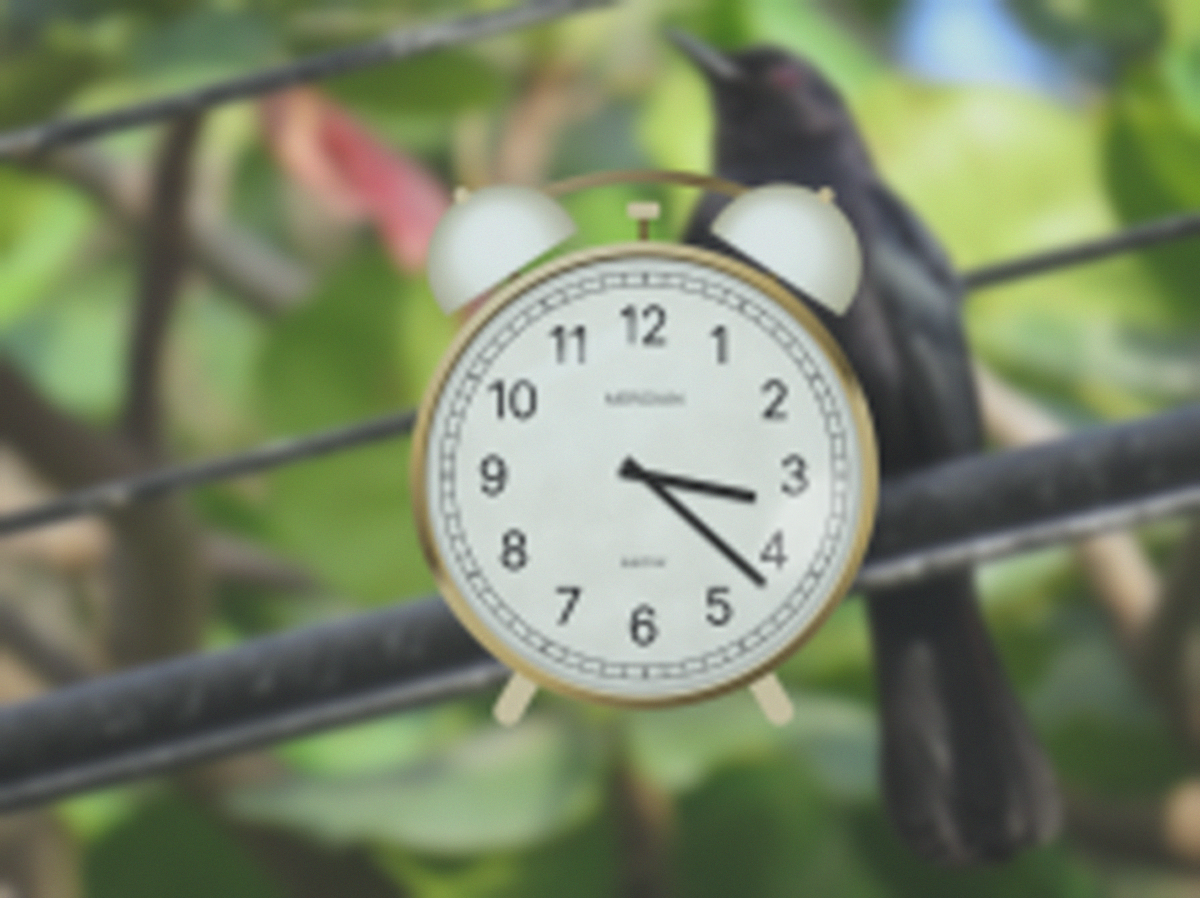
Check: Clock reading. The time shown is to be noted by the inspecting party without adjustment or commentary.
3:22
